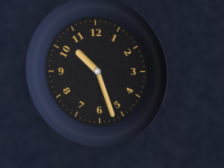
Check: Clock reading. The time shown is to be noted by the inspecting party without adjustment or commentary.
10:27
